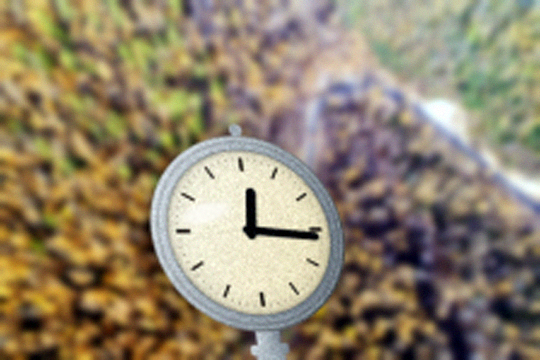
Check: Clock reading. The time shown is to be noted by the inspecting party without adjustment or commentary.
12:16
